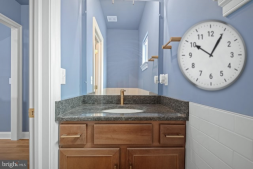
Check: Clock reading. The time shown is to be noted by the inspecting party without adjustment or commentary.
10:05
